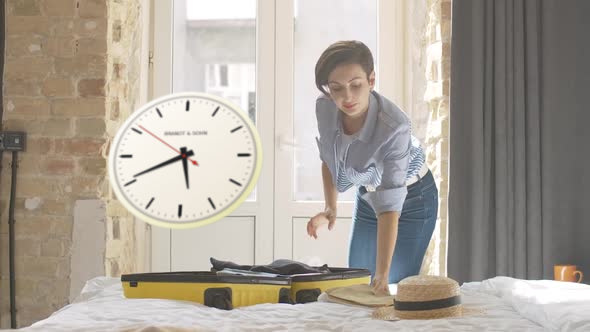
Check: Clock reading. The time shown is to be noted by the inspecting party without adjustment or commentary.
5:40:51
